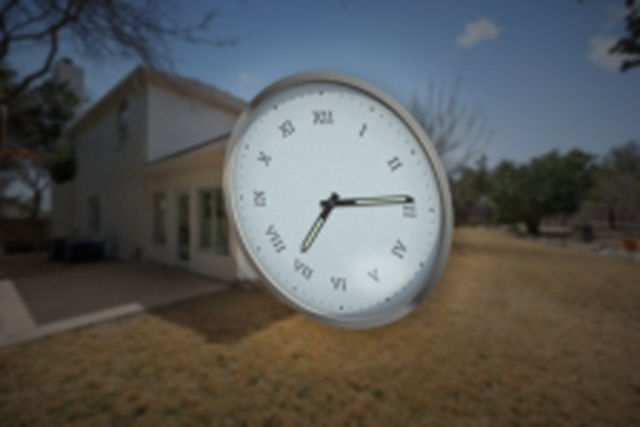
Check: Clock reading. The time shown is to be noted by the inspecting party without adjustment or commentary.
7:14
